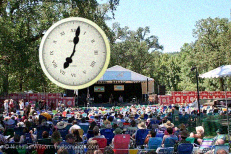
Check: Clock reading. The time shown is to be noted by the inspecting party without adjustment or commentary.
7:02
